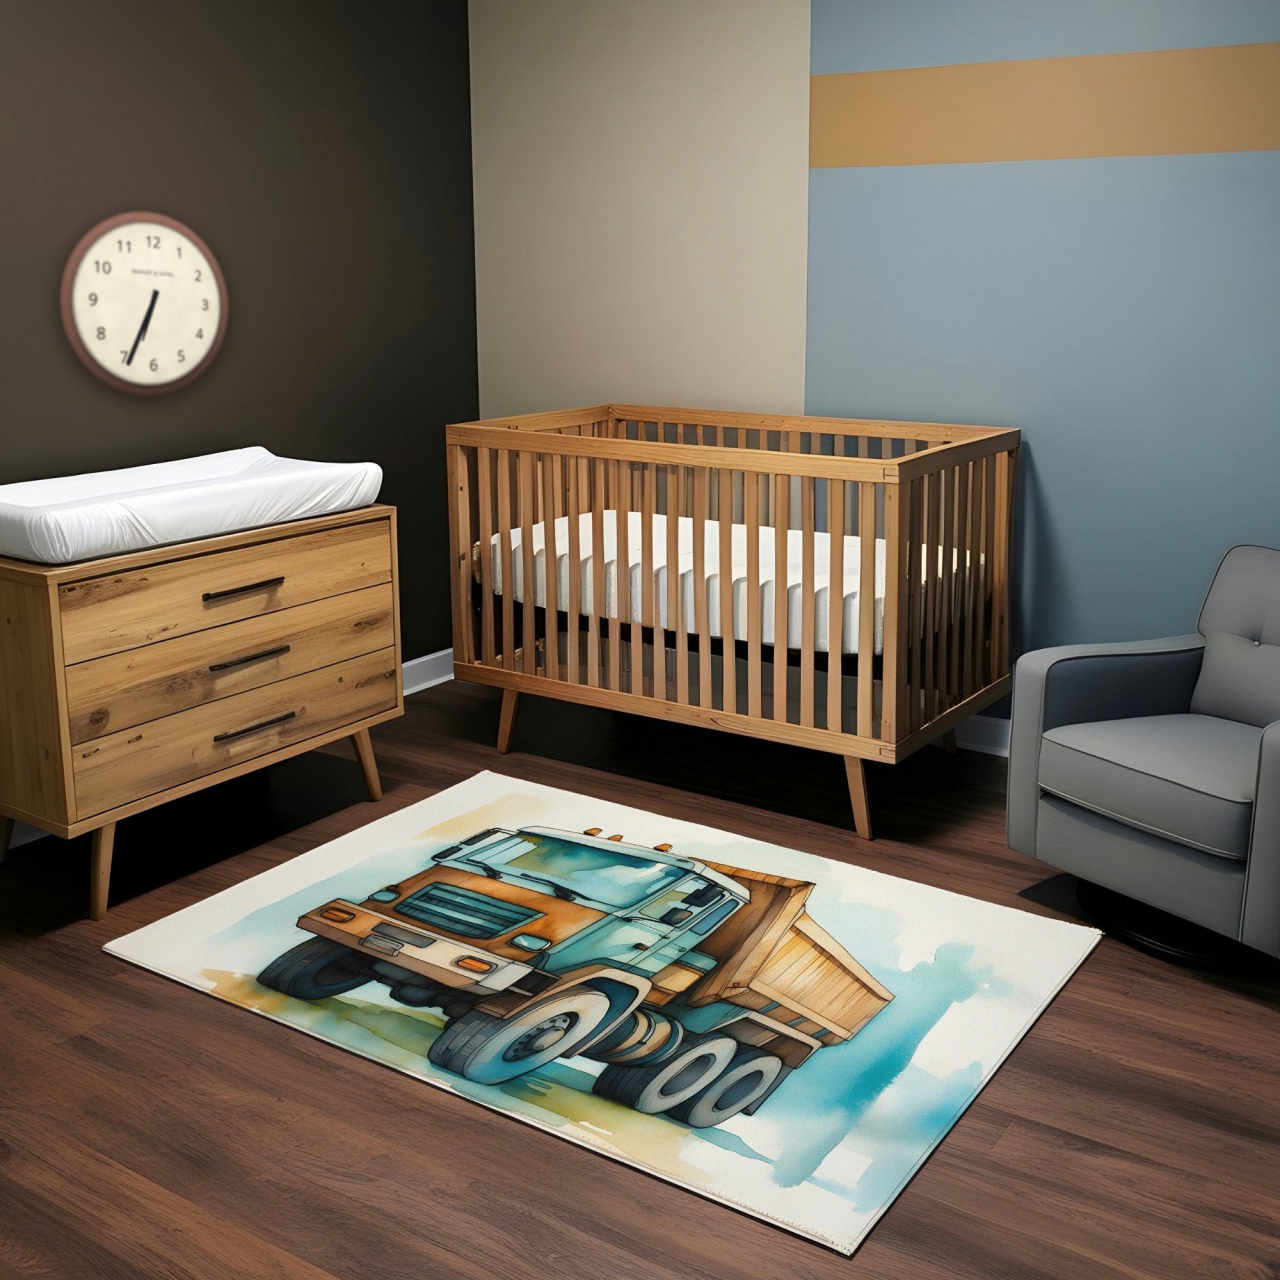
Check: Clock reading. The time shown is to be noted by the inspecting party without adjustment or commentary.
6:34
